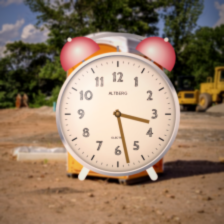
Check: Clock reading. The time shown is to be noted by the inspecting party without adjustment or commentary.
3:28
